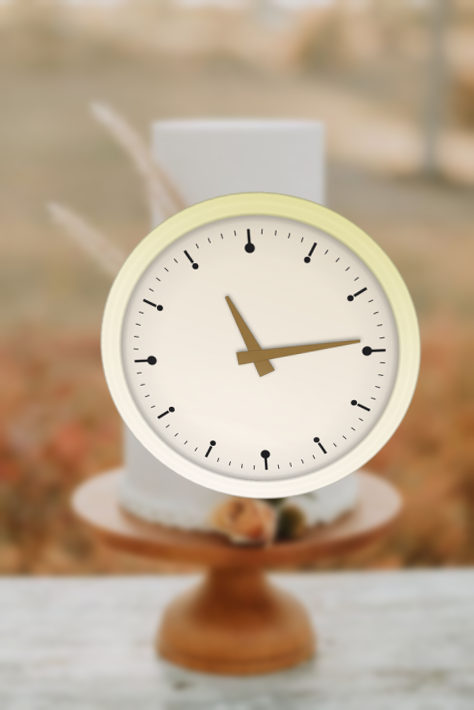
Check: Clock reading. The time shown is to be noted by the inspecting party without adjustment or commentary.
11:14
